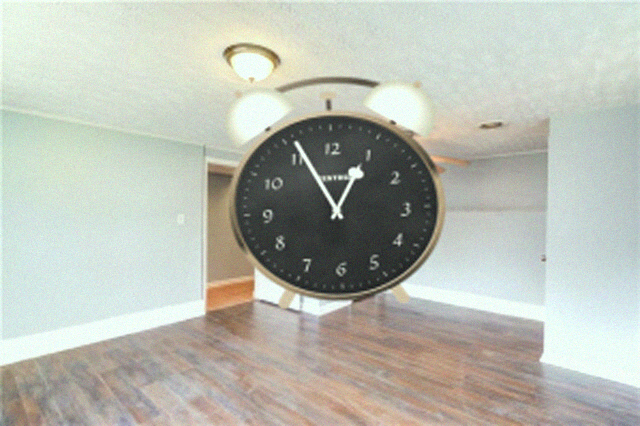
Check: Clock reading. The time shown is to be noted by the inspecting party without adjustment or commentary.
12:56
